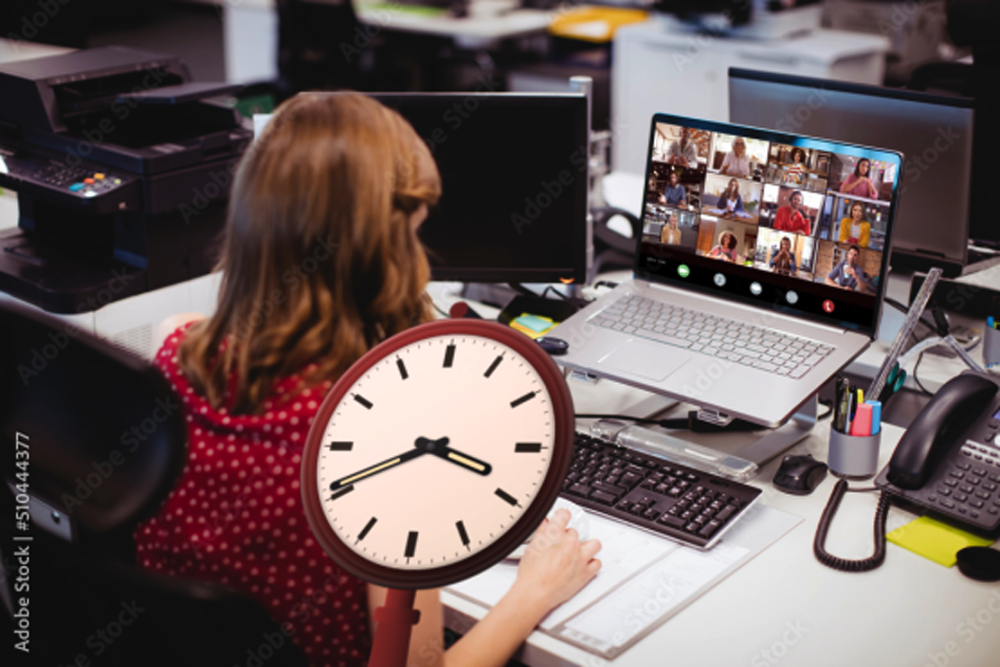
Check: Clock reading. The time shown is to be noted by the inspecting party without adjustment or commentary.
3:41
